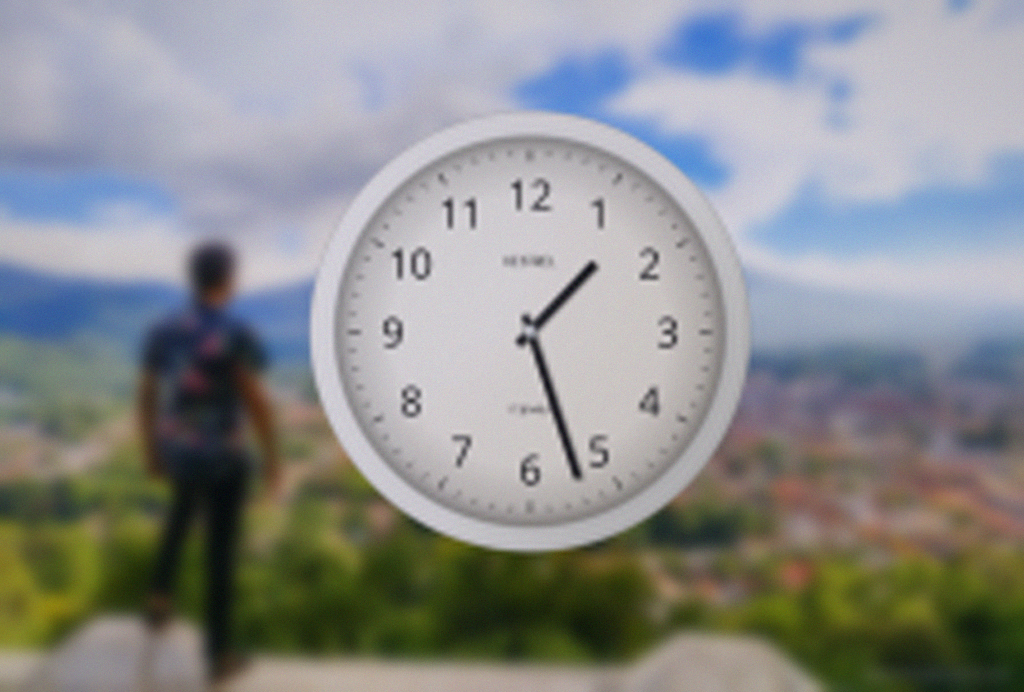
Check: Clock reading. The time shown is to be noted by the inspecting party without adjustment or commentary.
1:27
